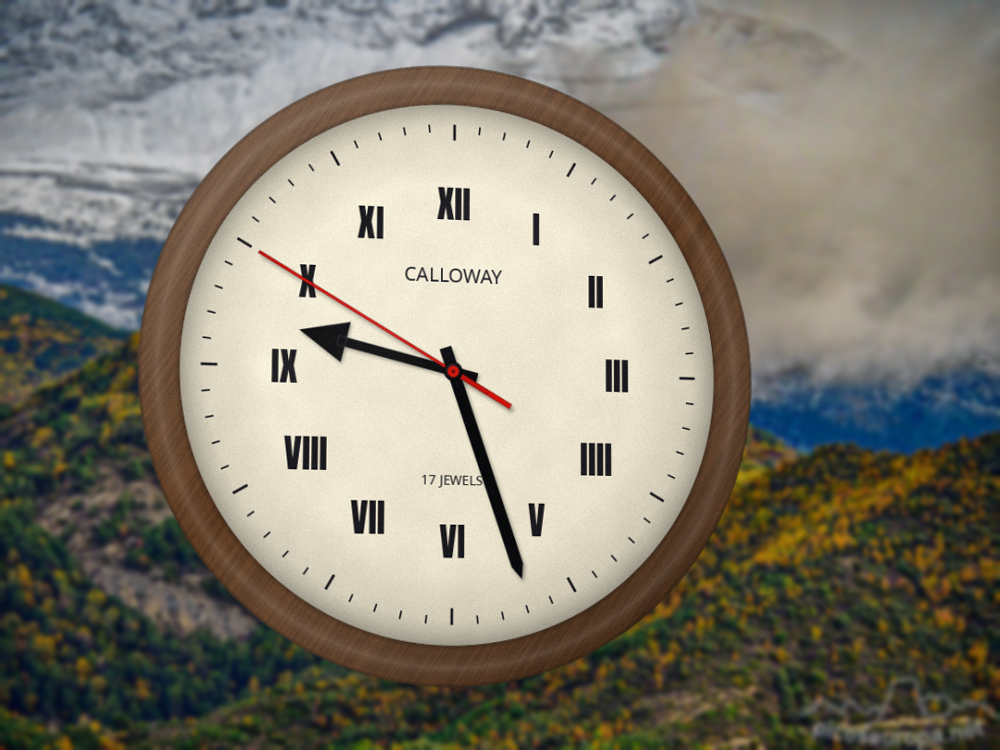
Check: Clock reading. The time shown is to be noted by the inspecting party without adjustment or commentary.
9:26:50
